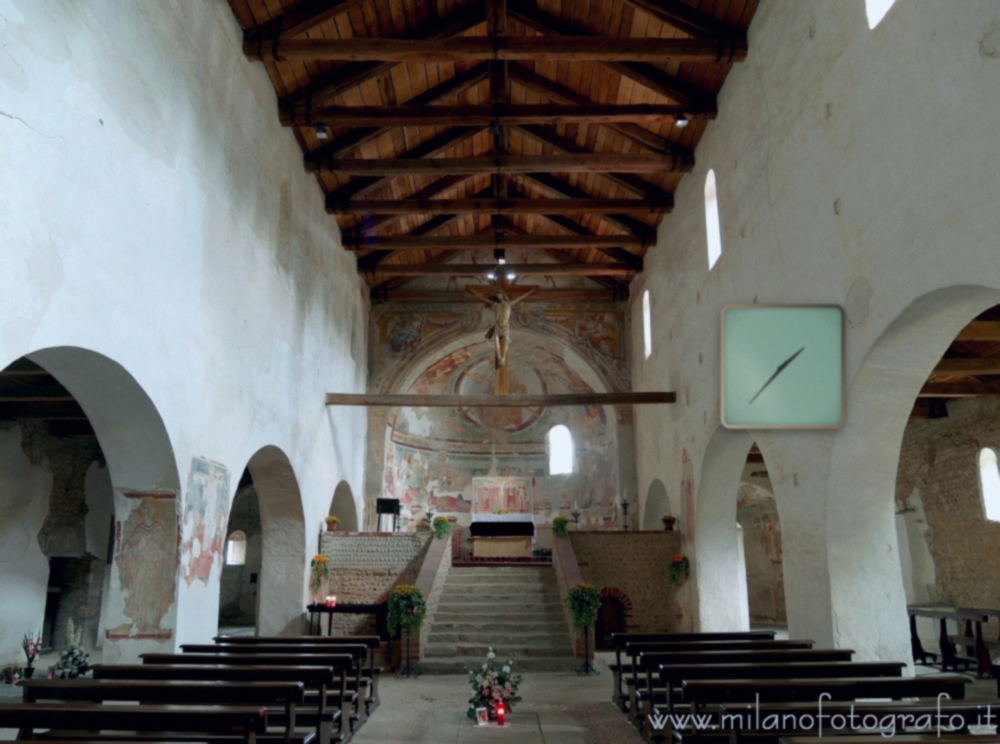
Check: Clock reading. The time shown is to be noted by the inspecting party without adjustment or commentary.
1:37
